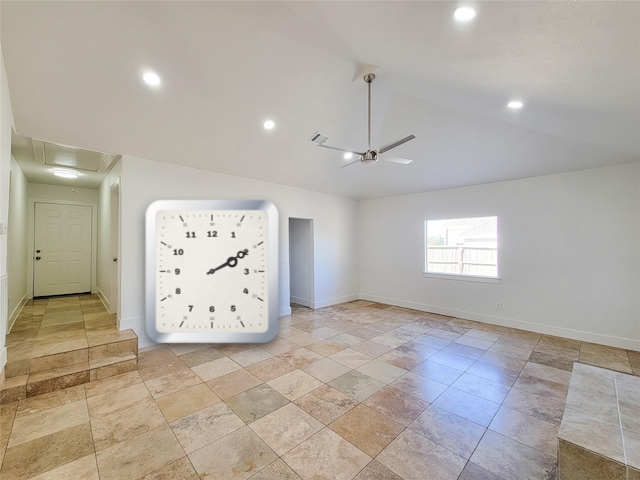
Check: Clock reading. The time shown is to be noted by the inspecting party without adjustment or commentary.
2:10
